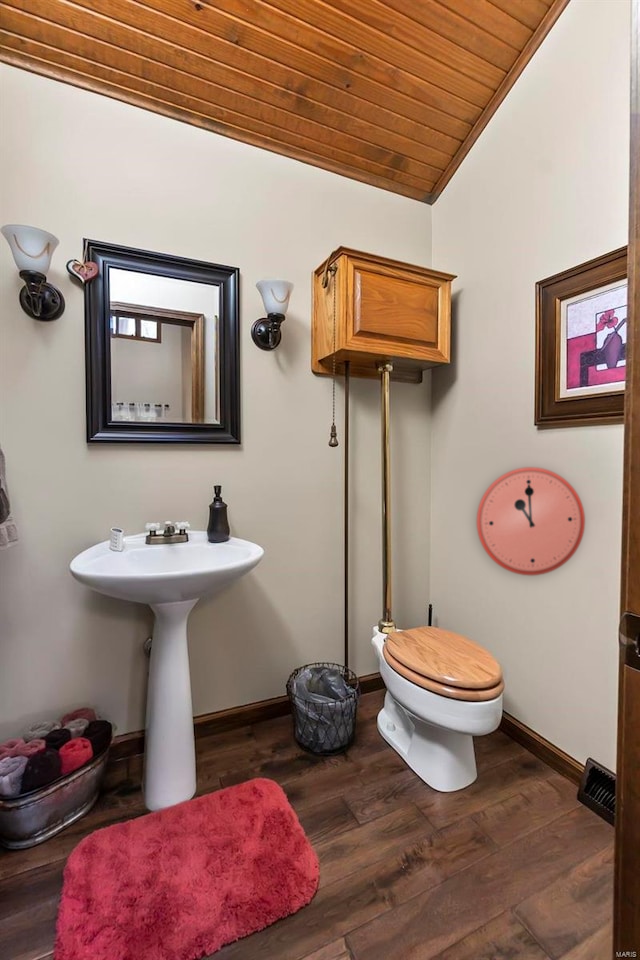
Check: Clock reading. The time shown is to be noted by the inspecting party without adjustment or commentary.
11:00
